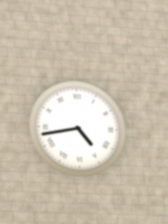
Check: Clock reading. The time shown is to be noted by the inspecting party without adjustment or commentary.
4:43
